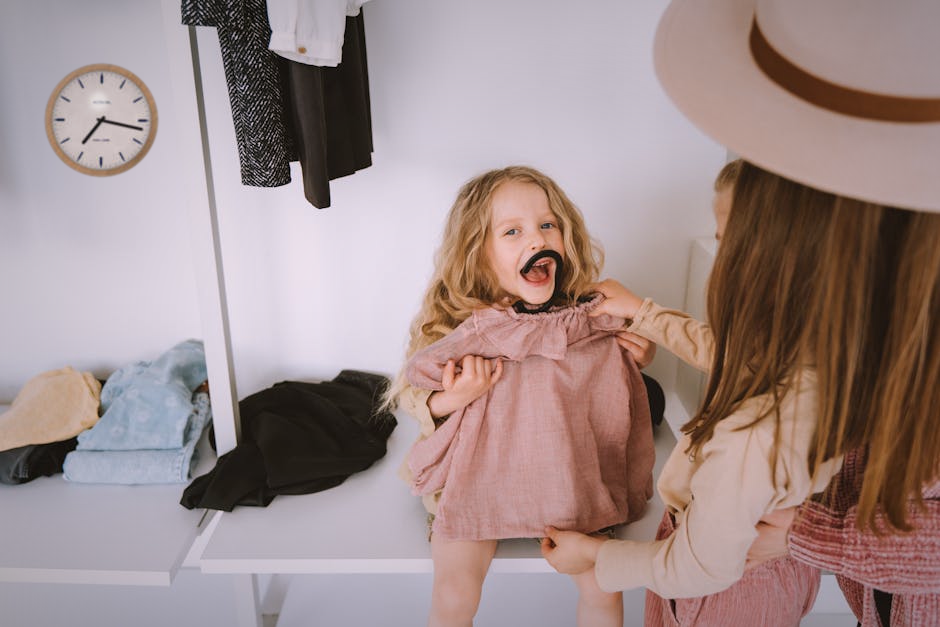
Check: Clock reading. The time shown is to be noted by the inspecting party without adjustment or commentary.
7:17
